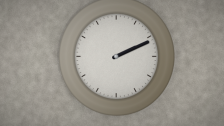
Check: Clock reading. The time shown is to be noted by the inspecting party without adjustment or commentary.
2:11
